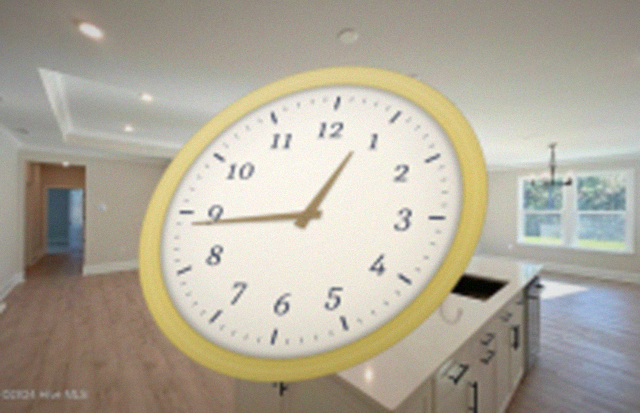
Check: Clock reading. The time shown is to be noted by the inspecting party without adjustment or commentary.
12:44
